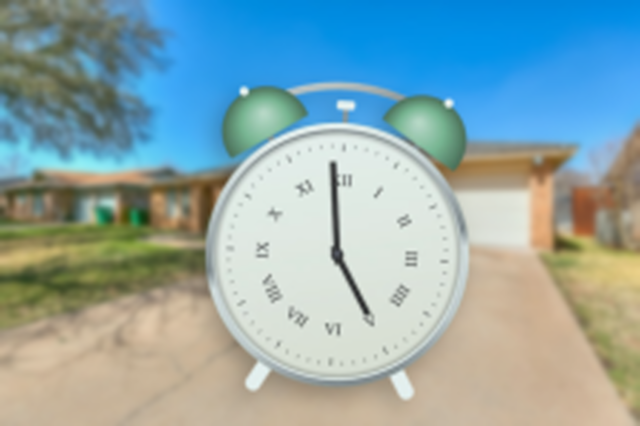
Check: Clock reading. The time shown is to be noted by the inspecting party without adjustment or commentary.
4:59
